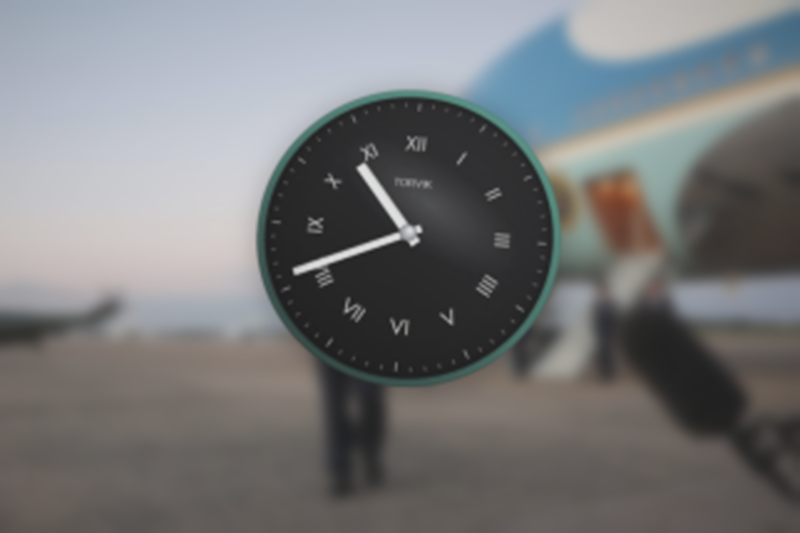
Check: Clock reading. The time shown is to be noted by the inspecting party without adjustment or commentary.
10:41
